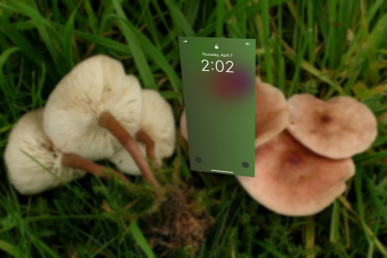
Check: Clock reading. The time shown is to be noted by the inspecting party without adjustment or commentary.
2:02
